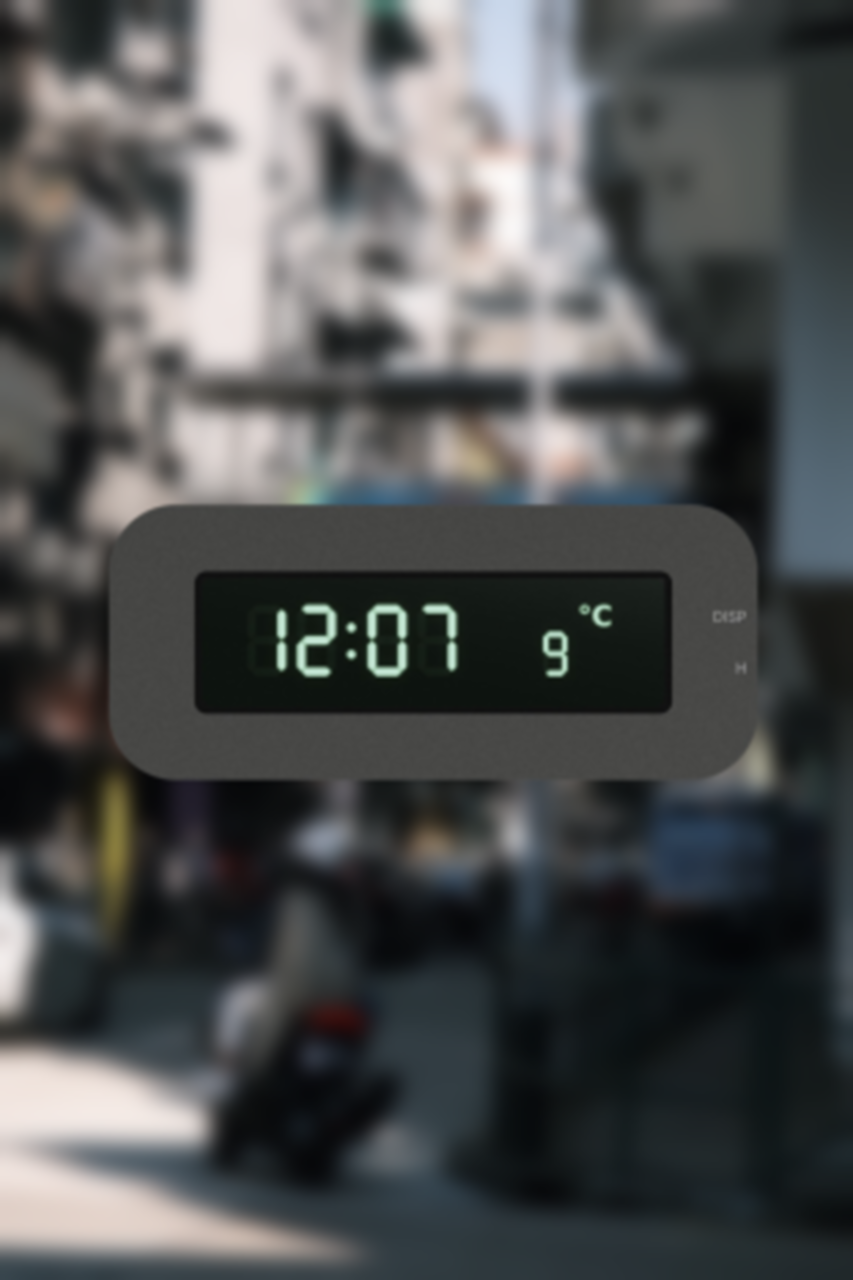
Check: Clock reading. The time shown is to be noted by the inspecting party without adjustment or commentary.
12:07
